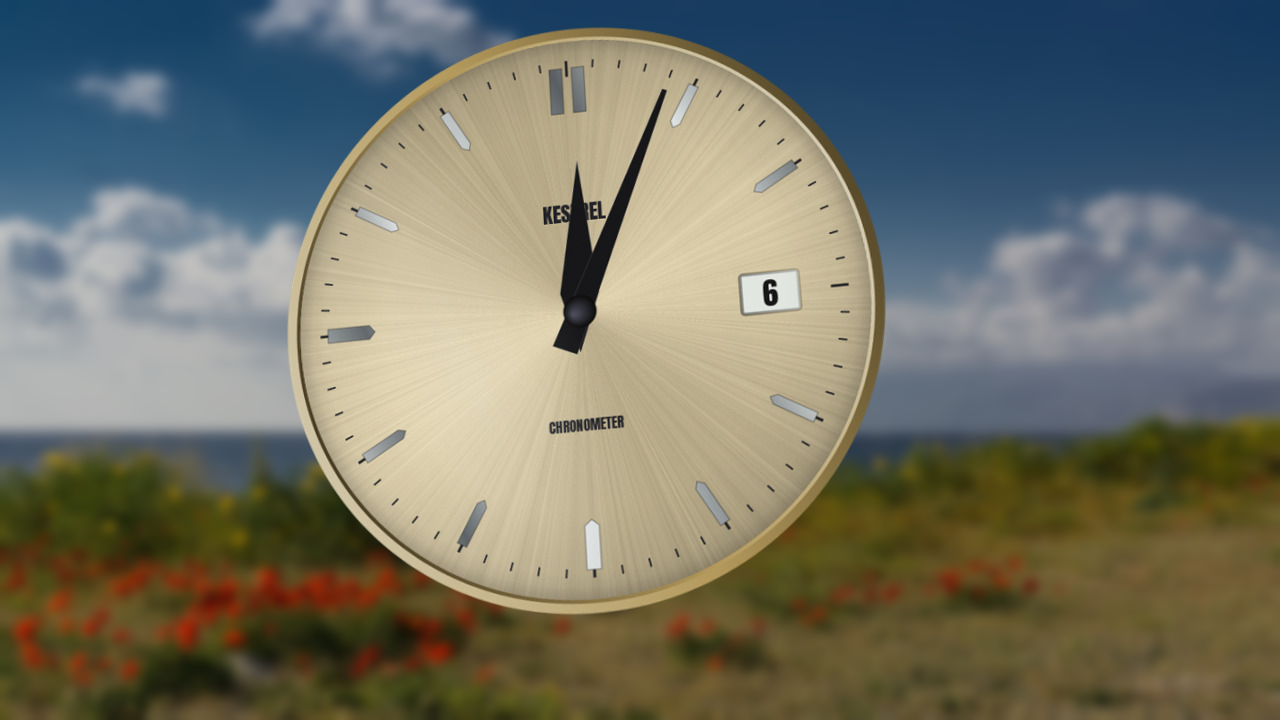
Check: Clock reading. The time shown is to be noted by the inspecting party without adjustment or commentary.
12:04
